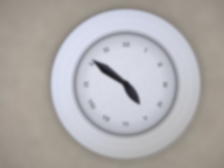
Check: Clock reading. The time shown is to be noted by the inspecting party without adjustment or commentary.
4:51
